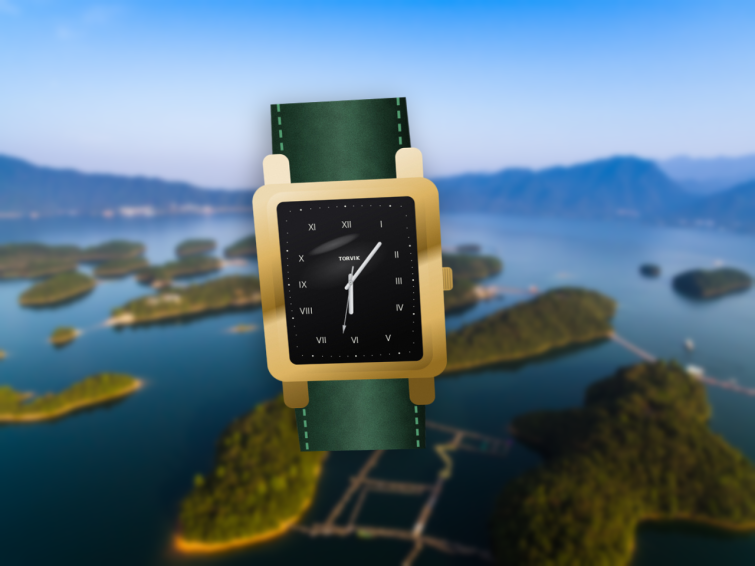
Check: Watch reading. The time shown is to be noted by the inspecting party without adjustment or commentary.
6:06:32
